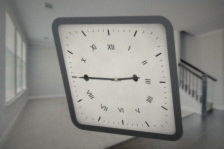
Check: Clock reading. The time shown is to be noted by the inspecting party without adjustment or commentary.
2:45
